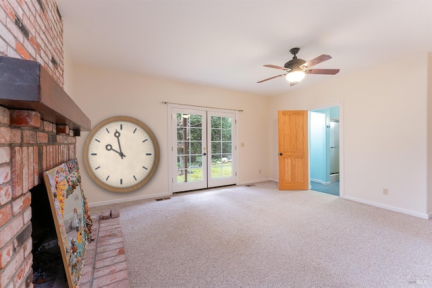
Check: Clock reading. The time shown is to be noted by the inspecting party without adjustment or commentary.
9:58
